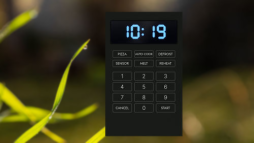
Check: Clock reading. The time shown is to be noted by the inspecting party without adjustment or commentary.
10:19
